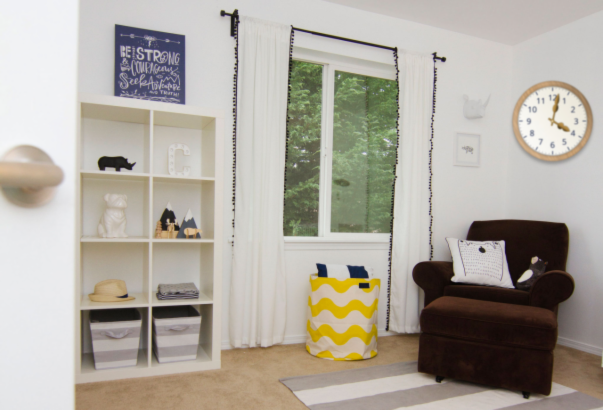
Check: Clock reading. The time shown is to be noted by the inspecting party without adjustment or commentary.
4:02
